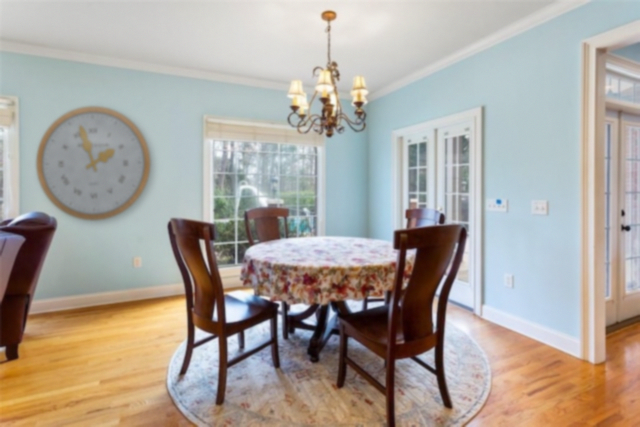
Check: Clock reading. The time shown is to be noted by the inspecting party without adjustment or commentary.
1:57
